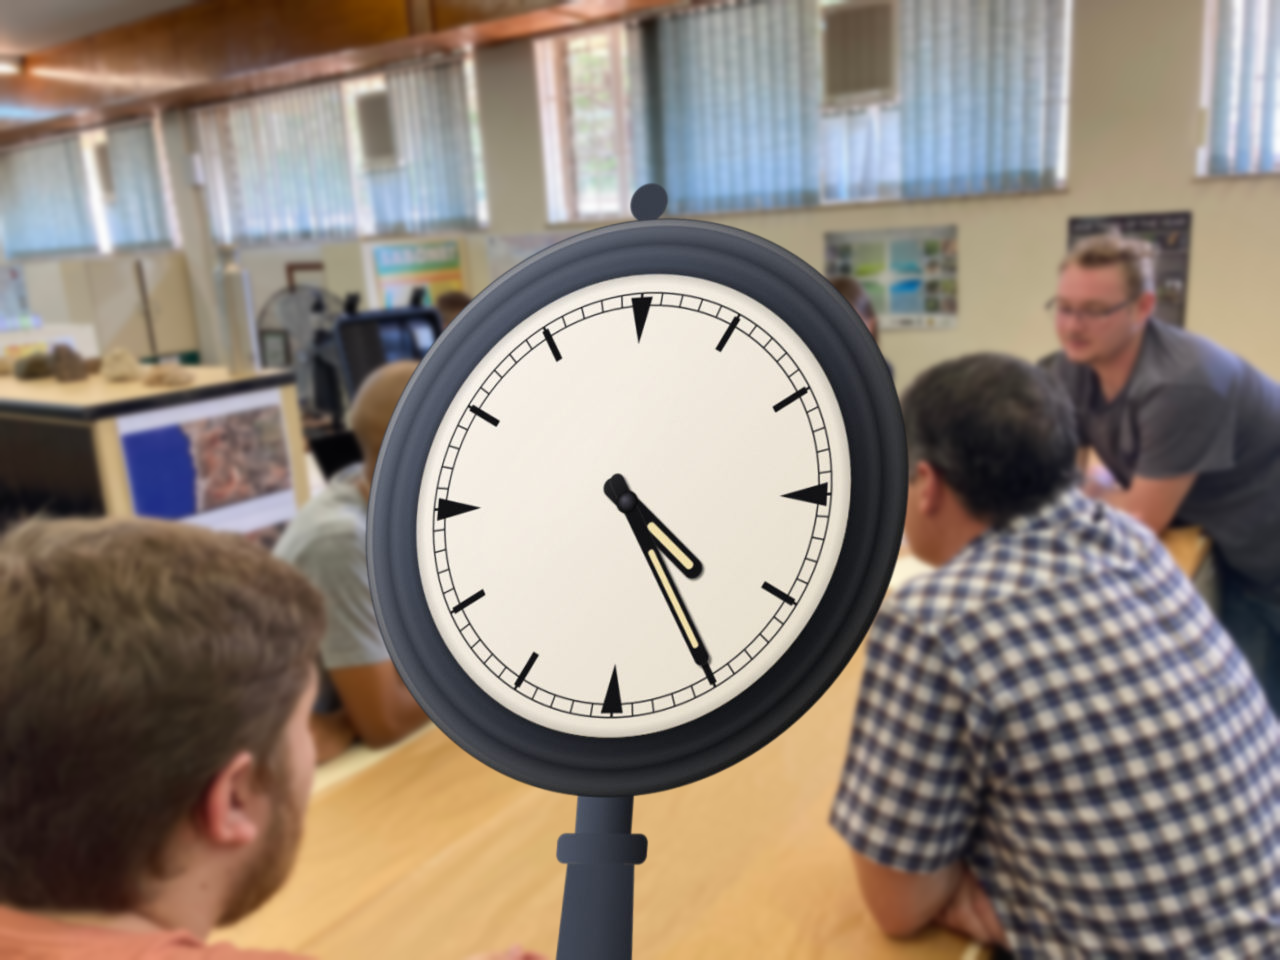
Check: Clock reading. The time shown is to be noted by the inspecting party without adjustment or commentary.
4:25
